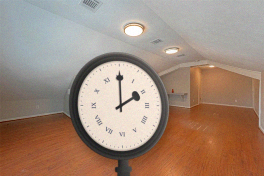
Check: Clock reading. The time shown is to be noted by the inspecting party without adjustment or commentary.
2:00
